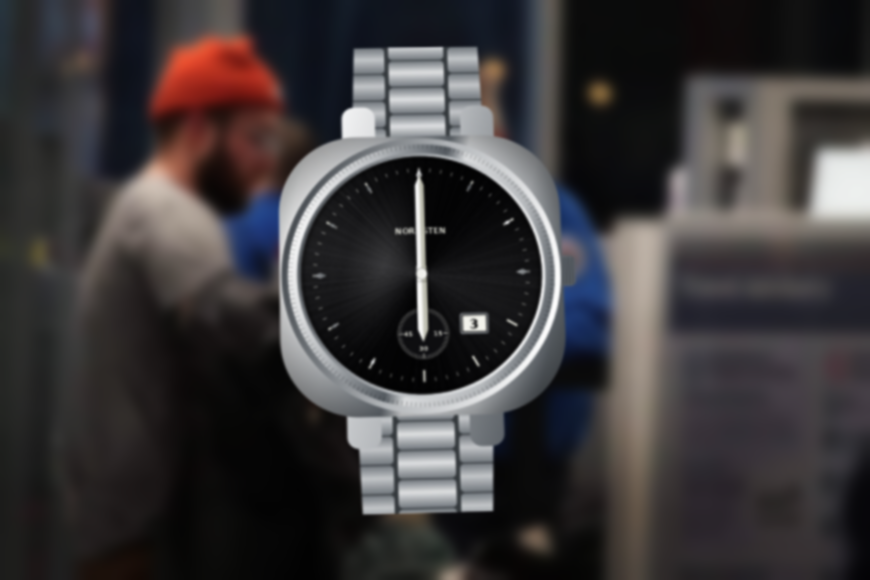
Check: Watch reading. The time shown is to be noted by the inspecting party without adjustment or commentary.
6:00
